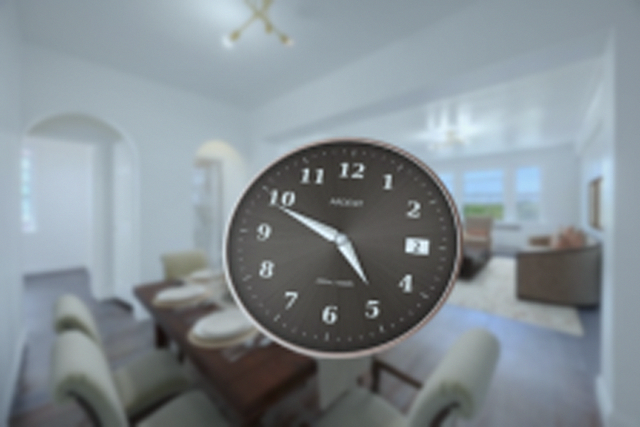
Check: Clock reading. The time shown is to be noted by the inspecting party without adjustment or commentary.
4:49
